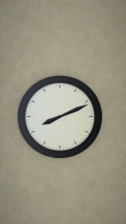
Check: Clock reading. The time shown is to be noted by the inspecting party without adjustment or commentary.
8:11
